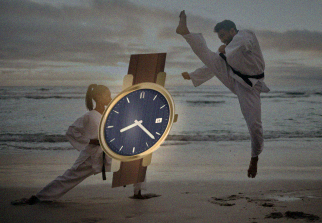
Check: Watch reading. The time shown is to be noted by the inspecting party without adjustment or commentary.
8:22
